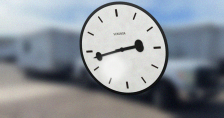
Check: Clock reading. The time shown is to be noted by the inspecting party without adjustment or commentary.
2:43
